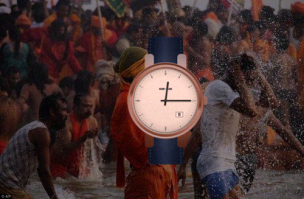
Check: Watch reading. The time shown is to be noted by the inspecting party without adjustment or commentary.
12:15
